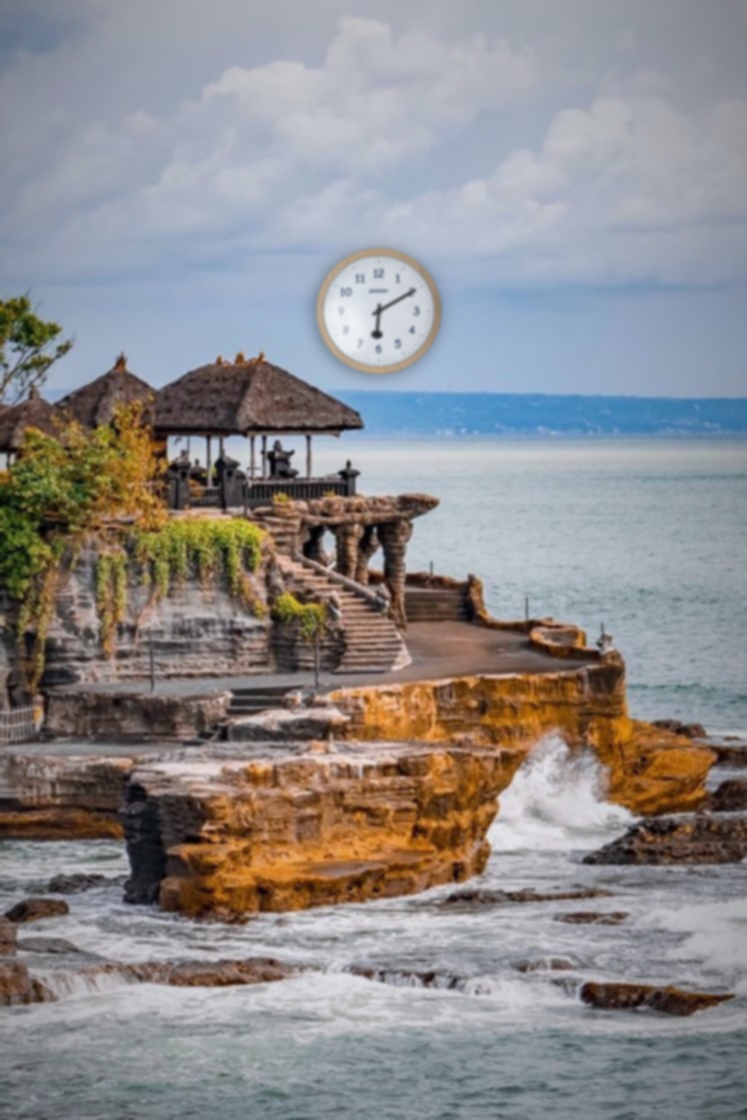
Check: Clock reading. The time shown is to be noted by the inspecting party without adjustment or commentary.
6:10
